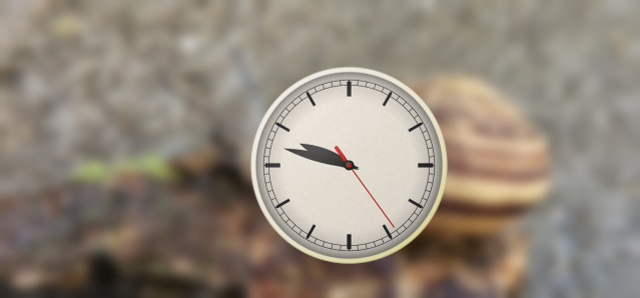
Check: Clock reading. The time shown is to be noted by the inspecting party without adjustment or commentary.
9:47:24
